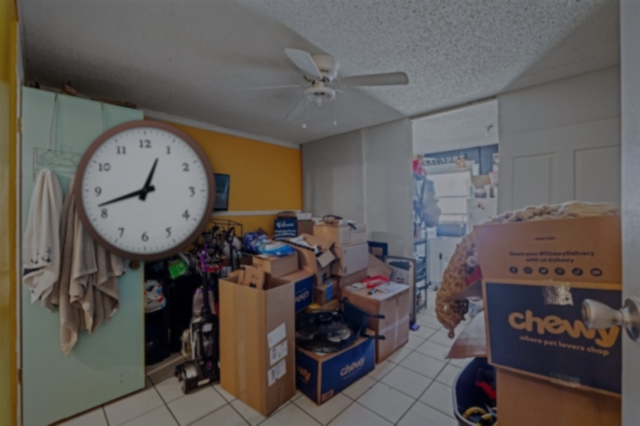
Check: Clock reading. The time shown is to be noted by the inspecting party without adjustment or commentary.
12:42
